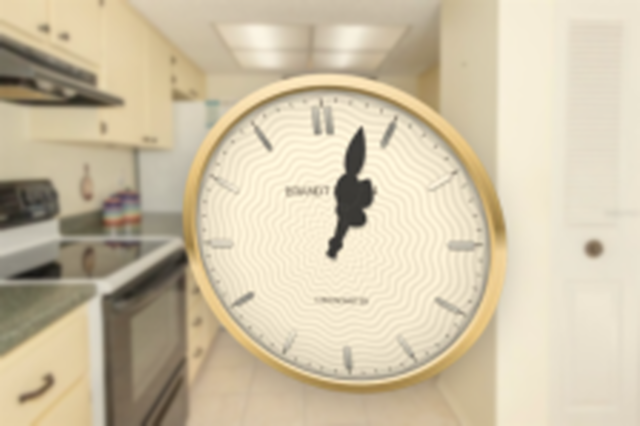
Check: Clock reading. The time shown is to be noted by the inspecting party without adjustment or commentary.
1:03
